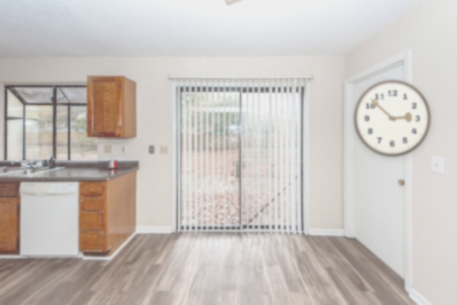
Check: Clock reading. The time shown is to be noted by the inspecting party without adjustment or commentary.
2:52
